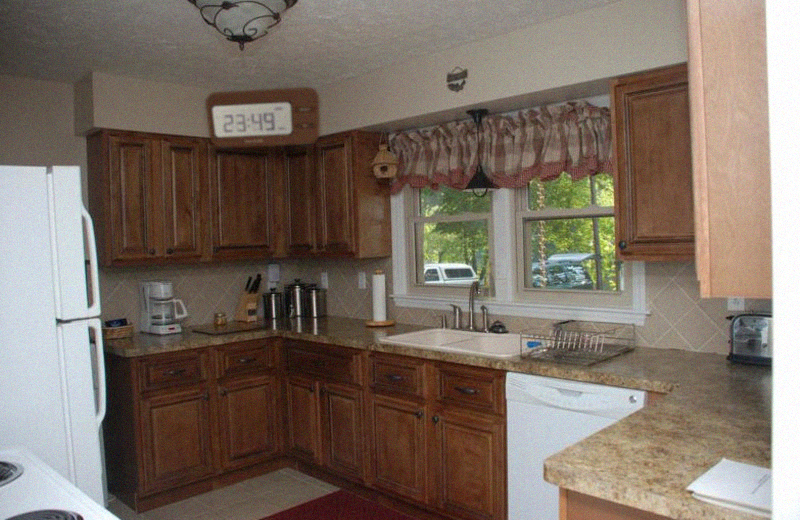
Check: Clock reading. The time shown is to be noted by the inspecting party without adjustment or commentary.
23:49
